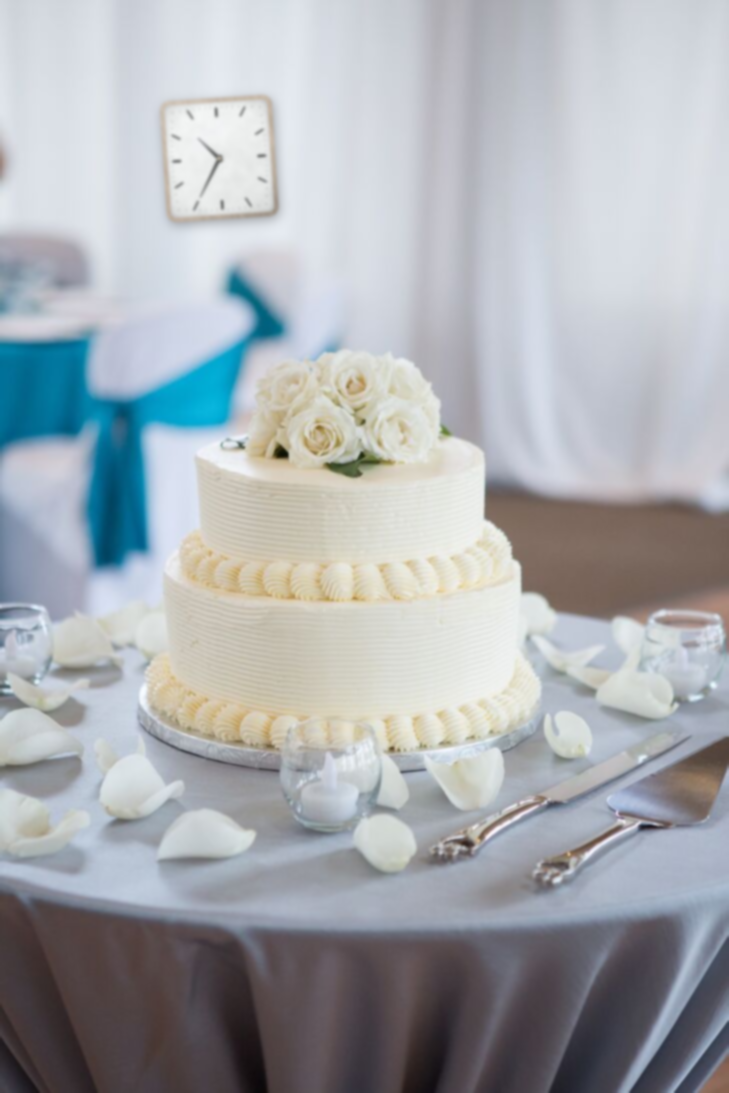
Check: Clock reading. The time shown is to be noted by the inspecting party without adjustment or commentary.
10:35
